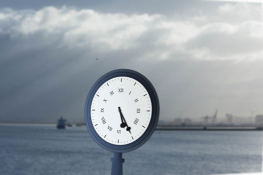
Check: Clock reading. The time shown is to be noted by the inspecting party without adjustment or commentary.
5:25
